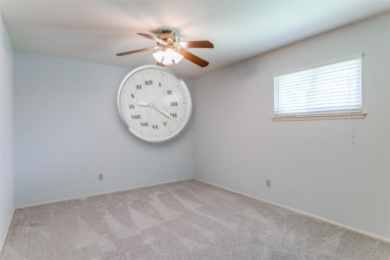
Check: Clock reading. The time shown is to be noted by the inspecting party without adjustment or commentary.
9:21
